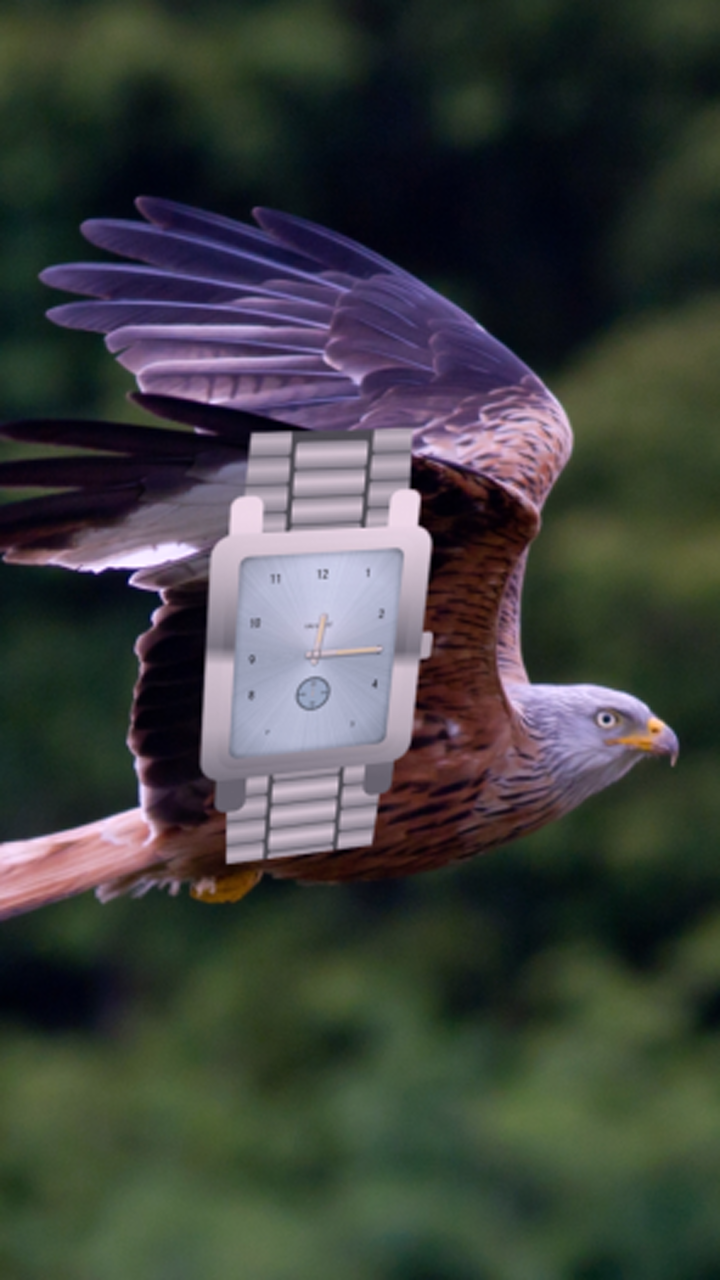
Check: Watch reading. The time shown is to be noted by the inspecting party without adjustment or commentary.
12:15
